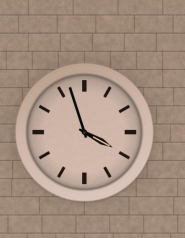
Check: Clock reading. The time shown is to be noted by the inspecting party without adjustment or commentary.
3:57
